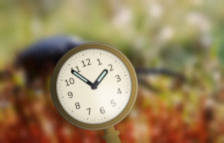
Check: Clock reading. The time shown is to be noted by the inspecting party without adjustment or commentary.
1:54
